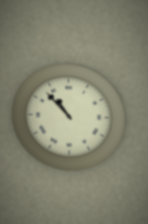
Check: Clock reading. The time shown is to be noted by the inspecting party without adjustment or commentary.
10:53
